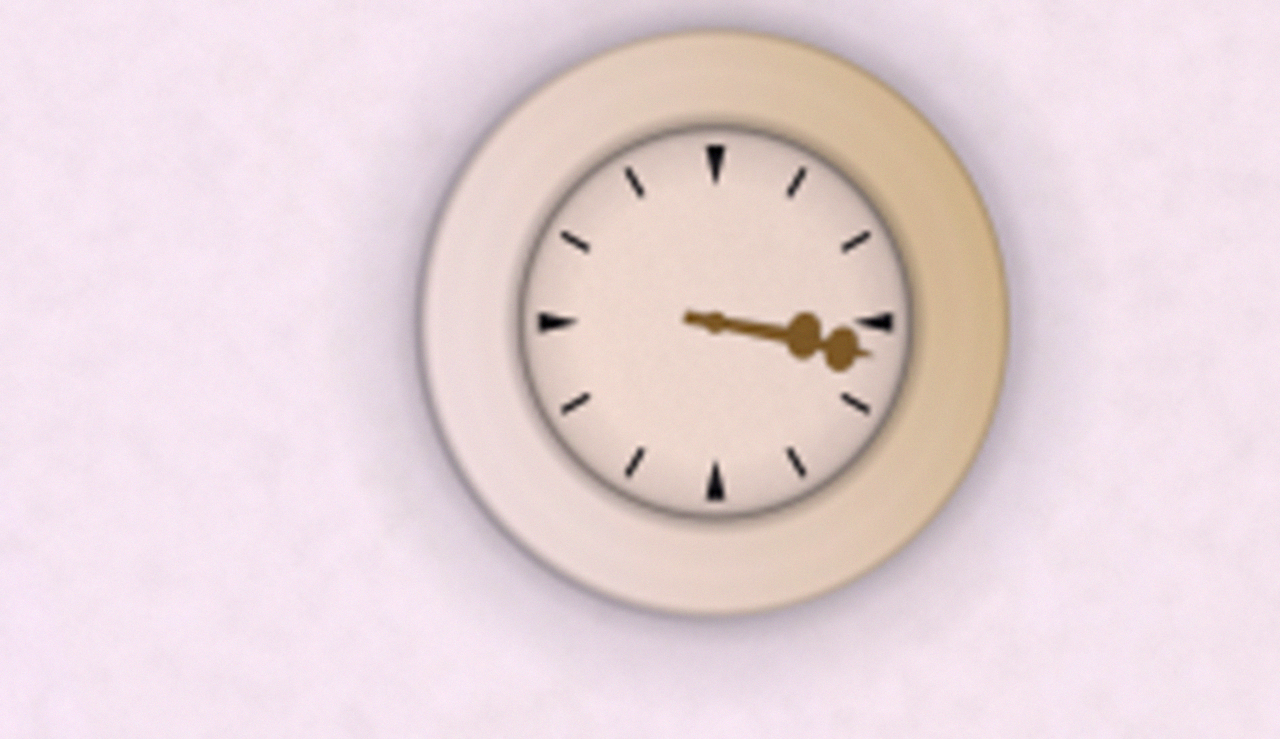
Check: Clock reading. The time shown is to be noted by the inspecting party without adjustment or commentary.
3:17
